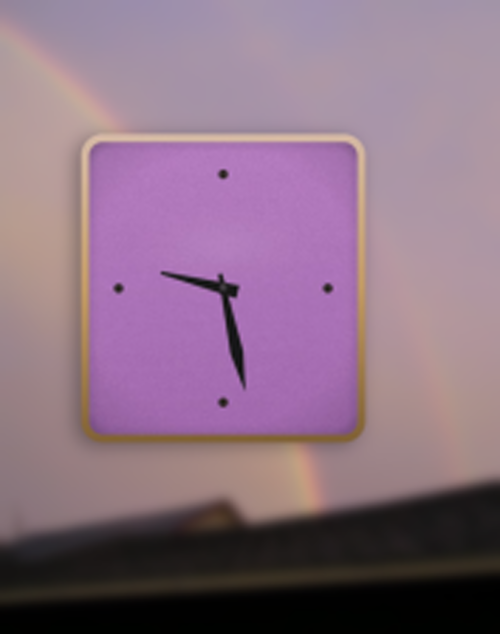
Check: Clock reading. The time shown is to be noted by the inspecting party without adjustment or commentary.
9:28
